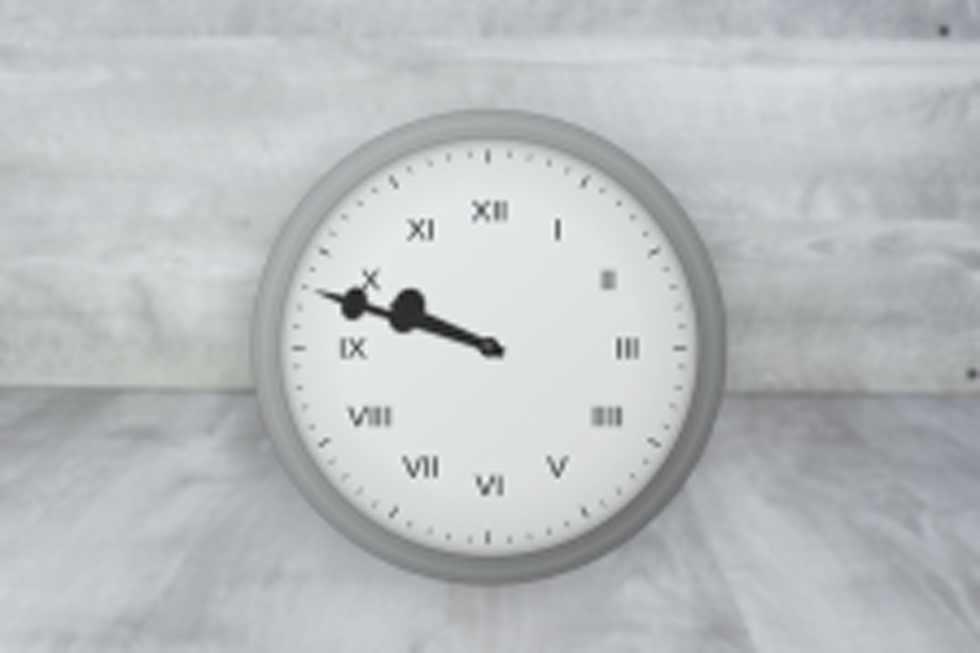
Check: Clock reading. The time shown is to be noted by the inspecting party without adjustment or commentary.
9:48
